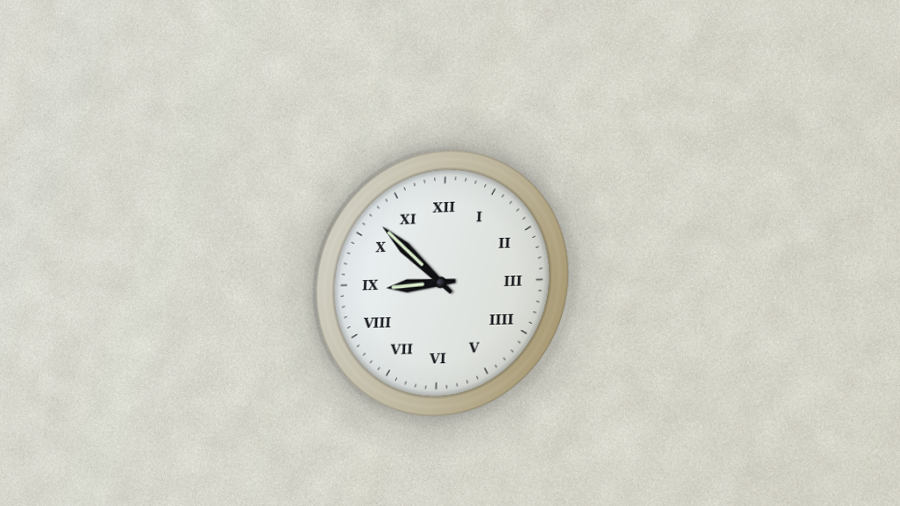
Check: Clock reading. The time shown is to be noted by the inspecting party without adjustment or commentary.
8:52
